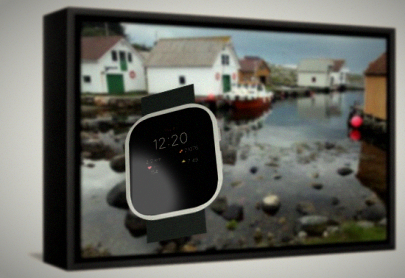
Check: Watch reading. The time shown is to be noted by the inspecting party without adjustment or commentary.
12:20
